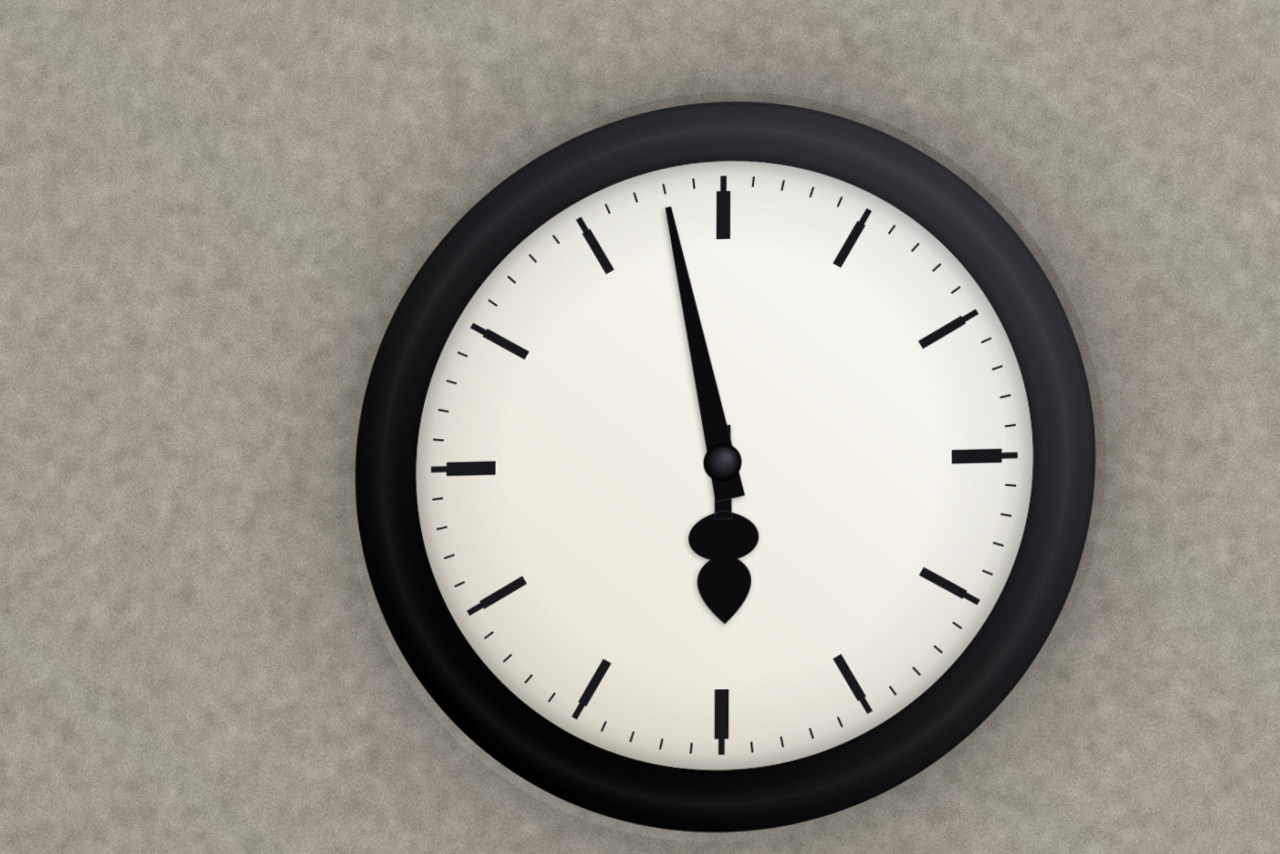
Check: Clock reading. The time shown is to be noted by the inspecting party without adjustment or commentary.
5:58
